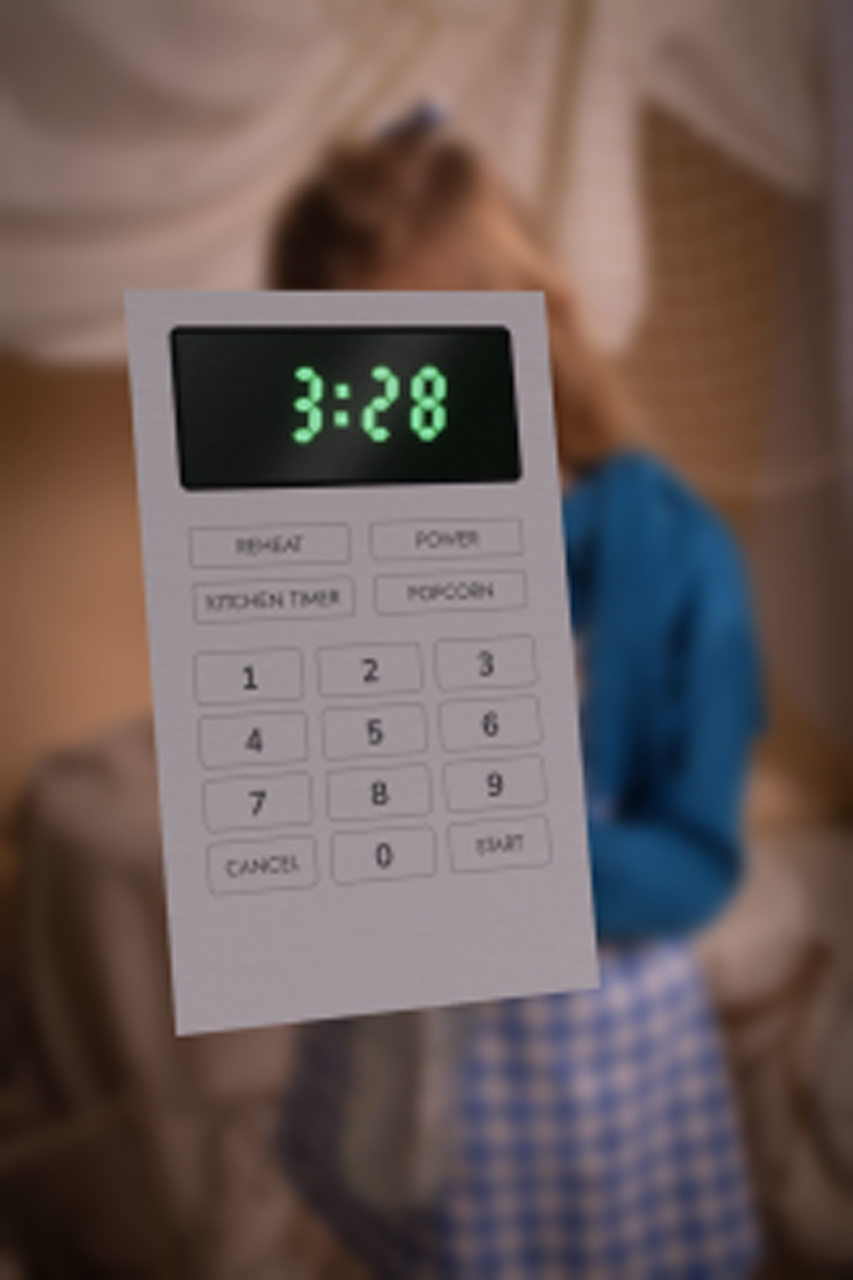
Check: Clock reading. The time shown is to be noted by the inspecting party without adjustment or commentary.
3:28
